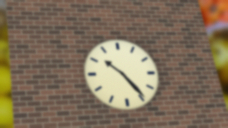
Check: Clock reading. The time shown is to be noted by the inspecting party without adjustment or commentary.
10:24
